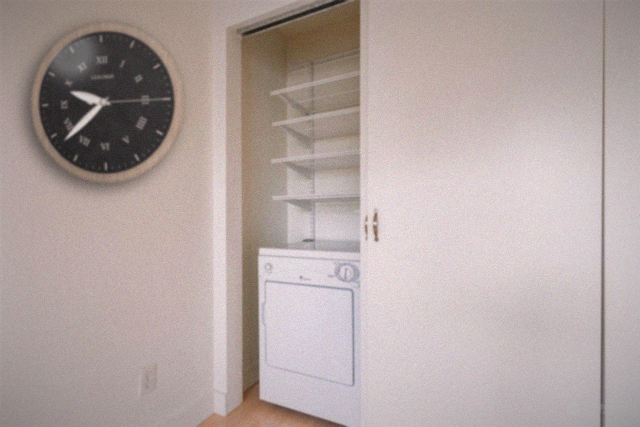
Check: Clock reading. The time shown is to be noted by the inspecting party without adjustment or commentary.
9:38:15
